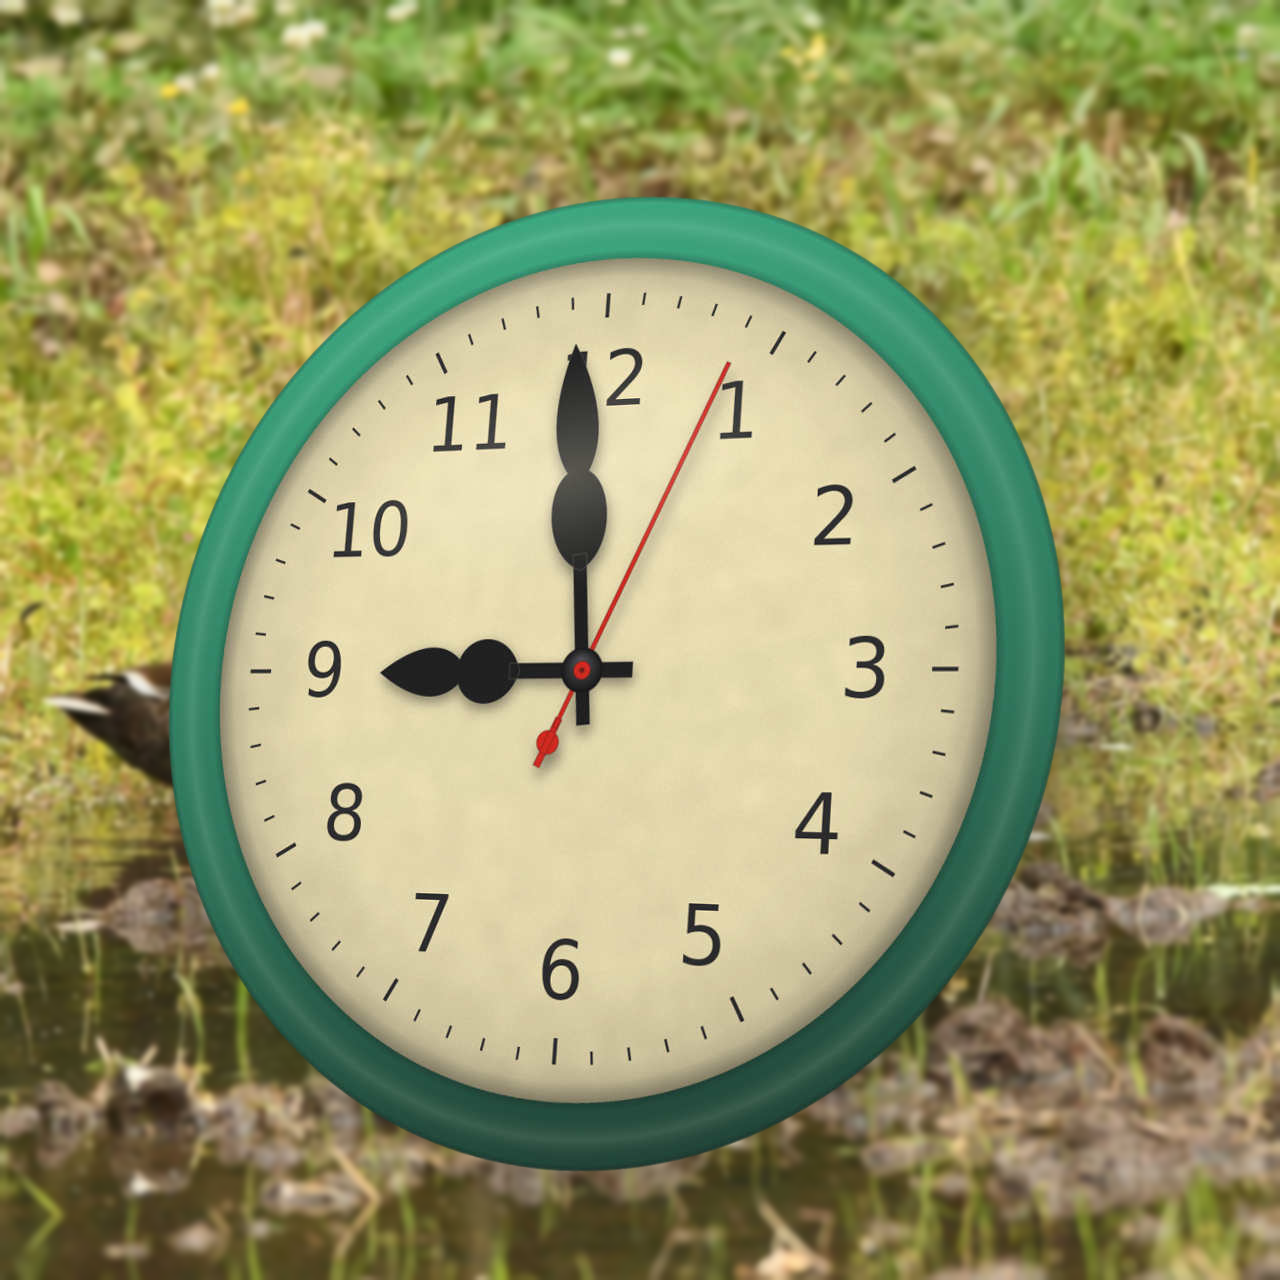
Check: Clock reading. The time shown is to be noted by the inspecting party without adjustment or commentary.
8:59:04
